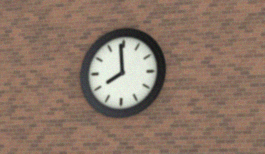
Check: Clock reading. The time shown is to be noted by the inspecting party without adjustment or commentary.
7:59
